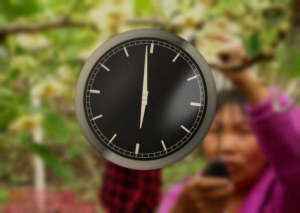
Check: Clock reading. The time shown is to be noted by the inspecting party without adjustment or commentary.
5:59
